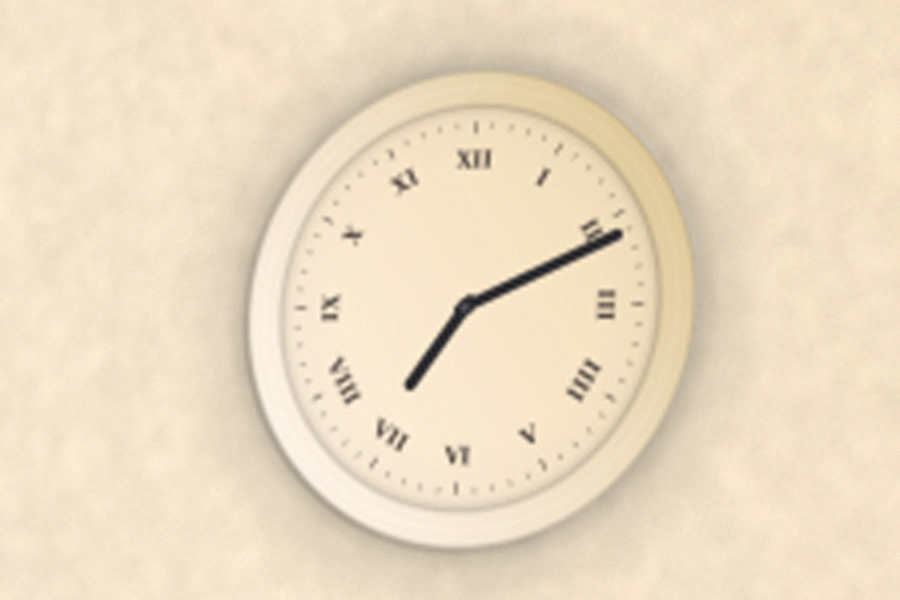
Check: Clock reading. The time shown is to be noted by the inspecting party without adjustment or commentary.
7:11
